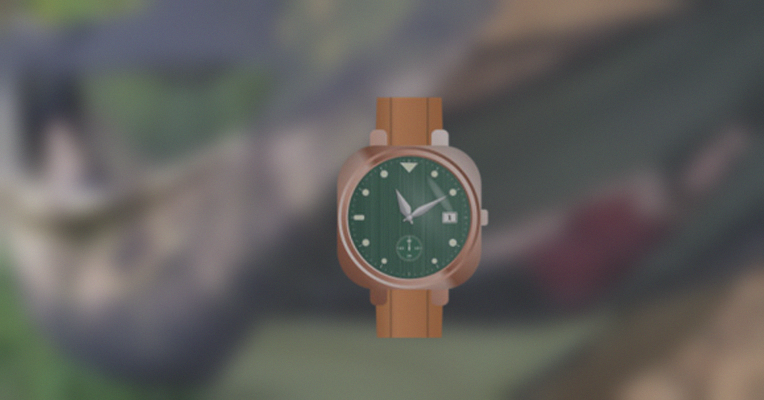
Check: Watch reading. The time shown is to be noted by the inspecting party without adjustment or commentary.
11:10
